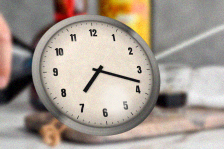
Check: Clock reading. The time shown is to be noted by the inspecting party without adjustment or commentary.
7:18
